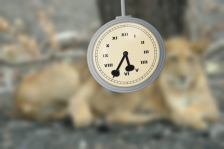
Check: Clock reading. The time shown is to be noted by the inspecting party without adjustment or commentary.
5:35
